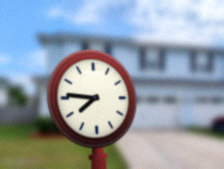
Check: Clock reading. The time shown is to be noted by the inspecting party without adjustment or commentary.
7:46
